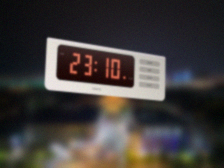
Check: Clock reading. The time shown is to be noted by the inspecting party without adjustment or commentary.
23:10
